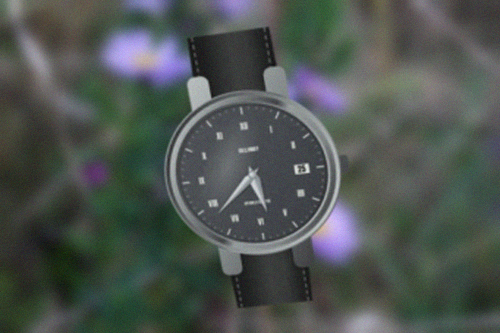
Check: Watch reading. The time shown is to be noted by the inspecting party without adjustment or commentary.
5:38
